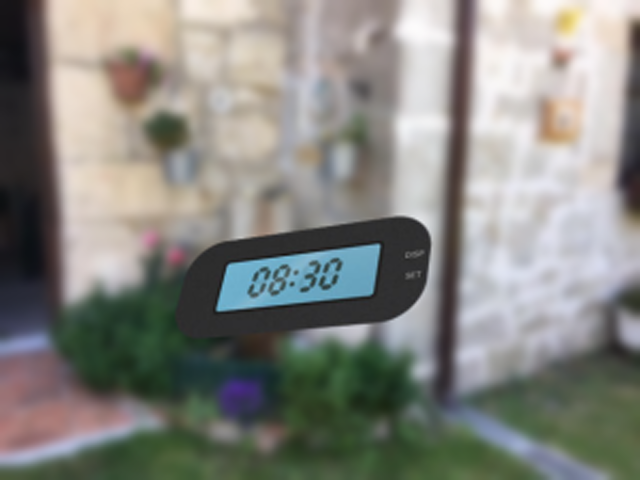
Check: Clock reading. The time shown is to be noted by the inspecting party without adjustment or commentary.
8:30
